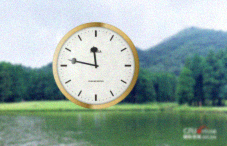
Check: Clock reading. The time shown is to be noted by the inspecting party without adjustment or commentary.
11:47
